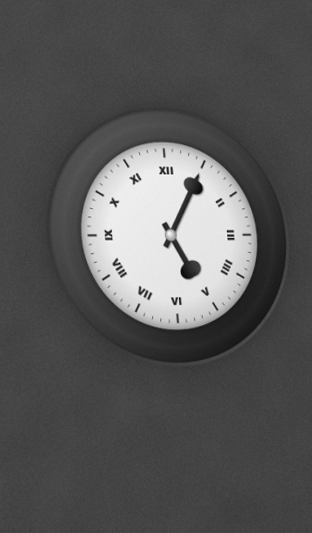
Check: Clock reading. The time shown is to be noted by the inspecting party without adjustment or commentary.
5:05
